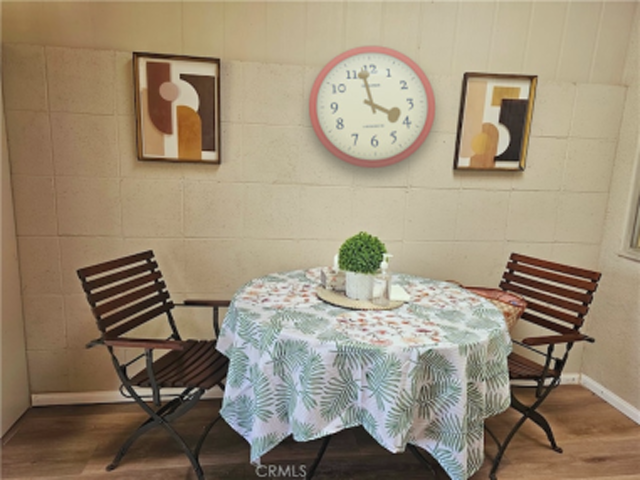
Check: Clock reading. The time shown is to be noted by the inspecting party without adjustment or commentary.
3:58
